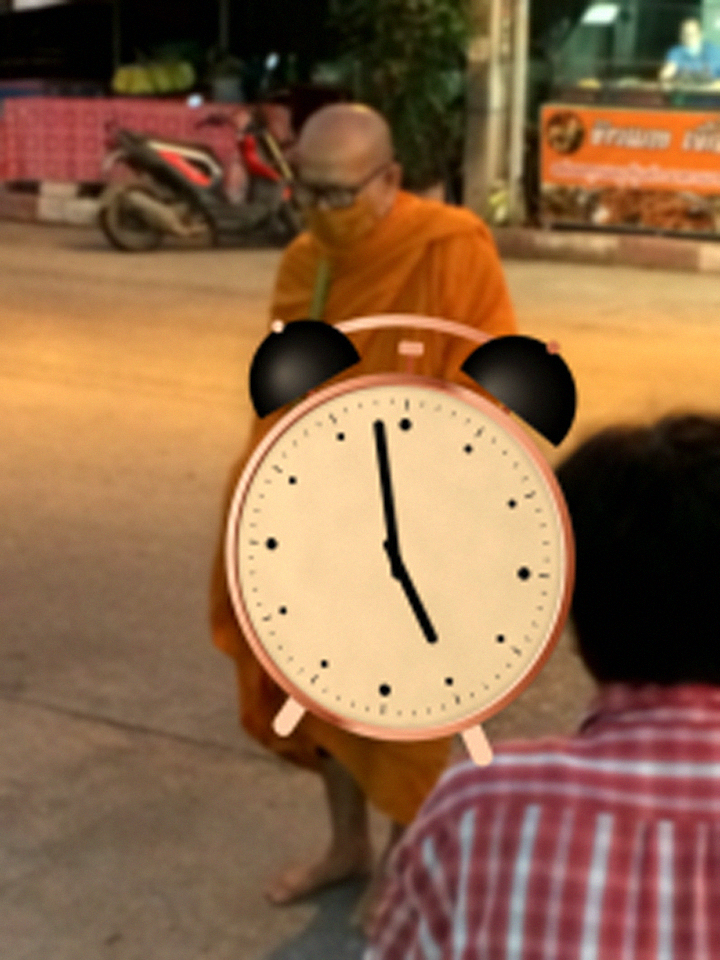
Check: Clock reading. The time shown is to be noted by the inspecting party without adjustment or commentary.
4:58
